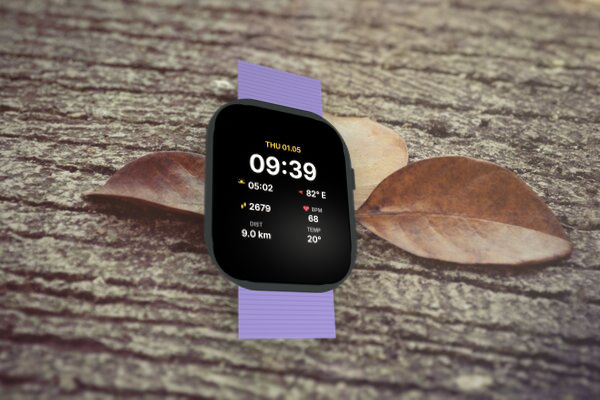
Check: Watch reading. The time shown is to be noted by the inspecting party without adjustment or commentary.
9:39
